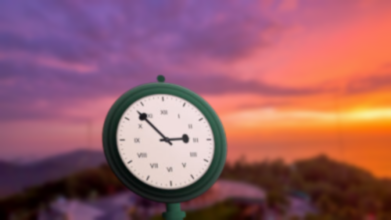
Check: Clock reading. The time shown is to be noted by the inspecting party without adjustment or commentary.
2:53
